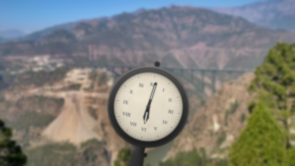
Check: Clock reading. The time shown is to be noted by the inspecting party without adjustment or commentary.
6:01
